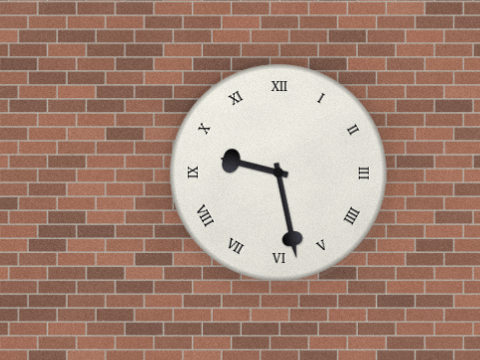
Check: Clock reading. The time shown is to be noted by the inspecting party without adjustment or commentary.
9:28
